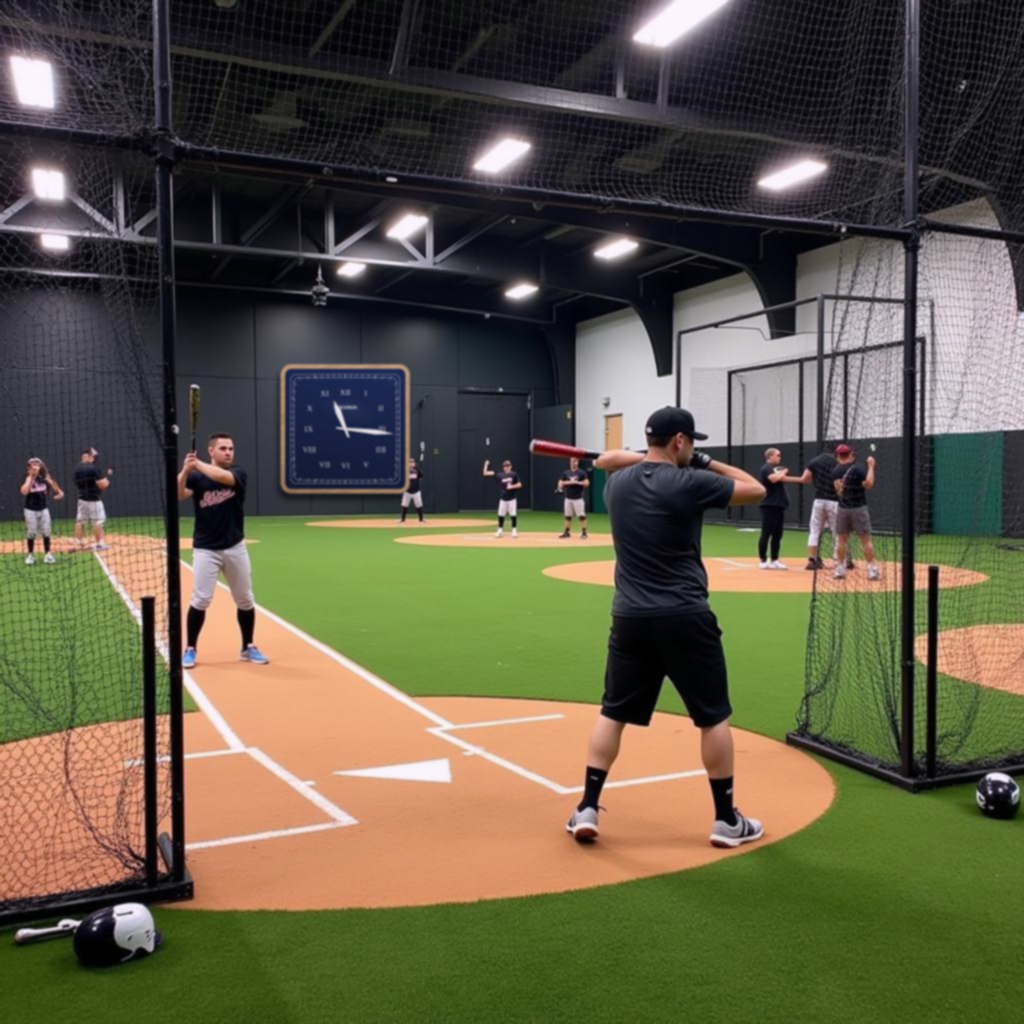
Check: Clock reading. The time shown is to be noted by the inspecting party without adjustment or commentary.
11:16
